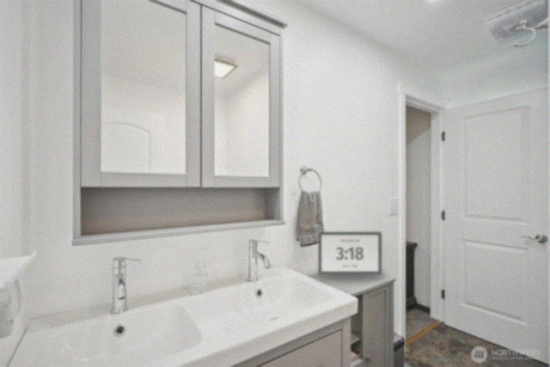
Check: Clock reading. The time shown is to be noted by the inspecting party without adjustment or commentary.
3:18
